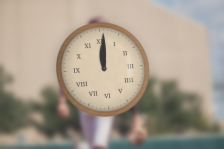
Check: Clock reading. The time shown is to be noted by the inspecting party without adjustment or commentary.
12:01
